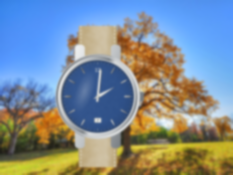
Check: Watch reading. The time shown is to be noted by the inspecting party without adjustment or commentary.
2:01
